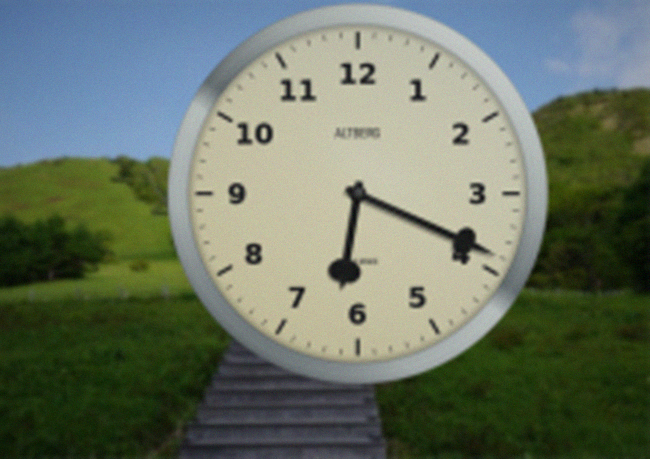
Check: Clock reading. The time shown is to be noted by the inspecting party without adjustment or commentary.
6:19
